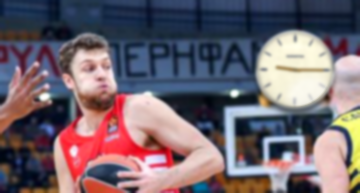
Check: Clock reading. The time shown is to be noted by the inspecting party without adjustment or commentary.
9:15
